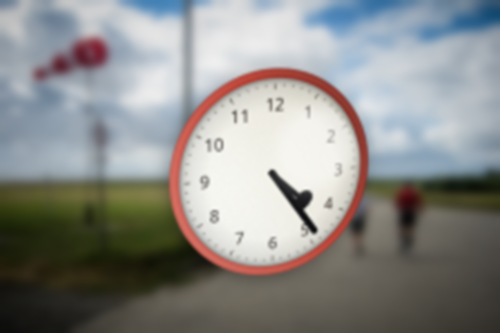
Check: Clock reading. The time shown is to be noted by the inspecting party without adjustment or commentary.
4:24
